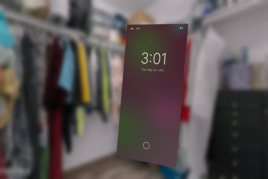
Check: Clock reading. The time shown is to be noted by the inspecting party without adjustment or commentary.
3:01
